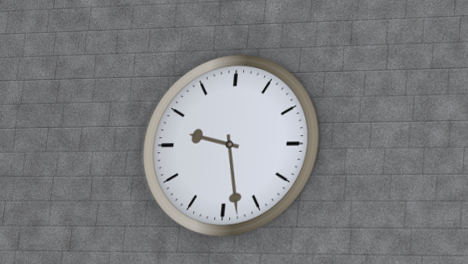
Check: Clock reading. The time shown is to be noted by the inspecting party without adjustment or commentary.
9:28
